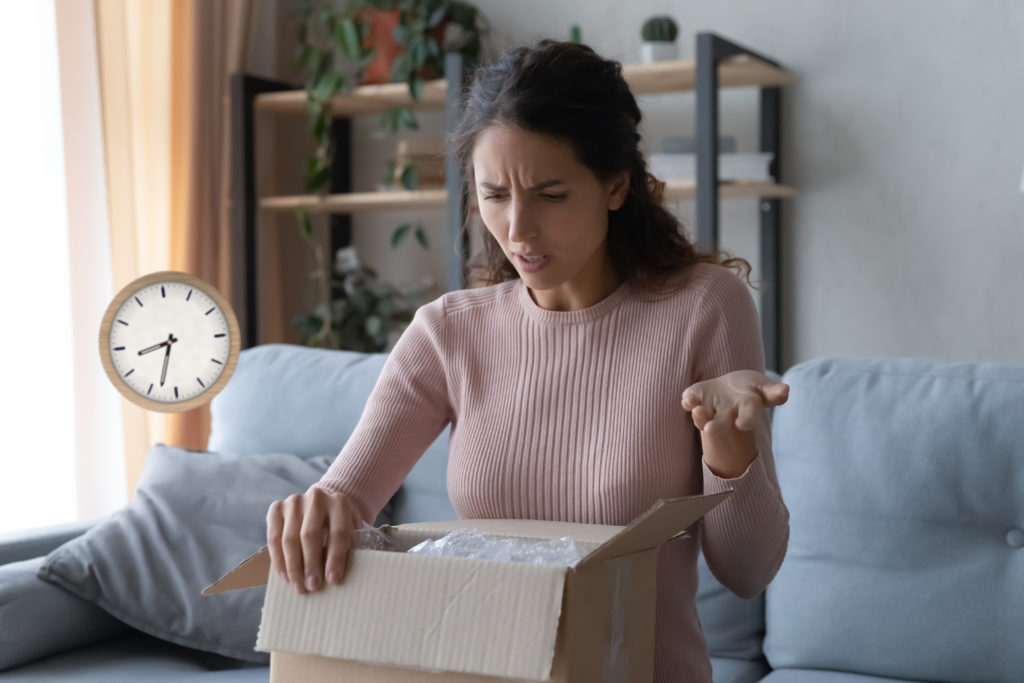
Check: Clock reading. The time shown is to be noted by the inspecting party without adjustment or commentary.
8:33
